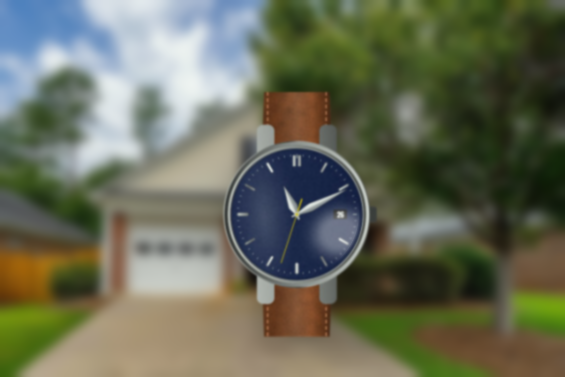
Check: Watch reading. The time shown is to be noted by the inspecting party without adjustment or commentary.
11:10:33
